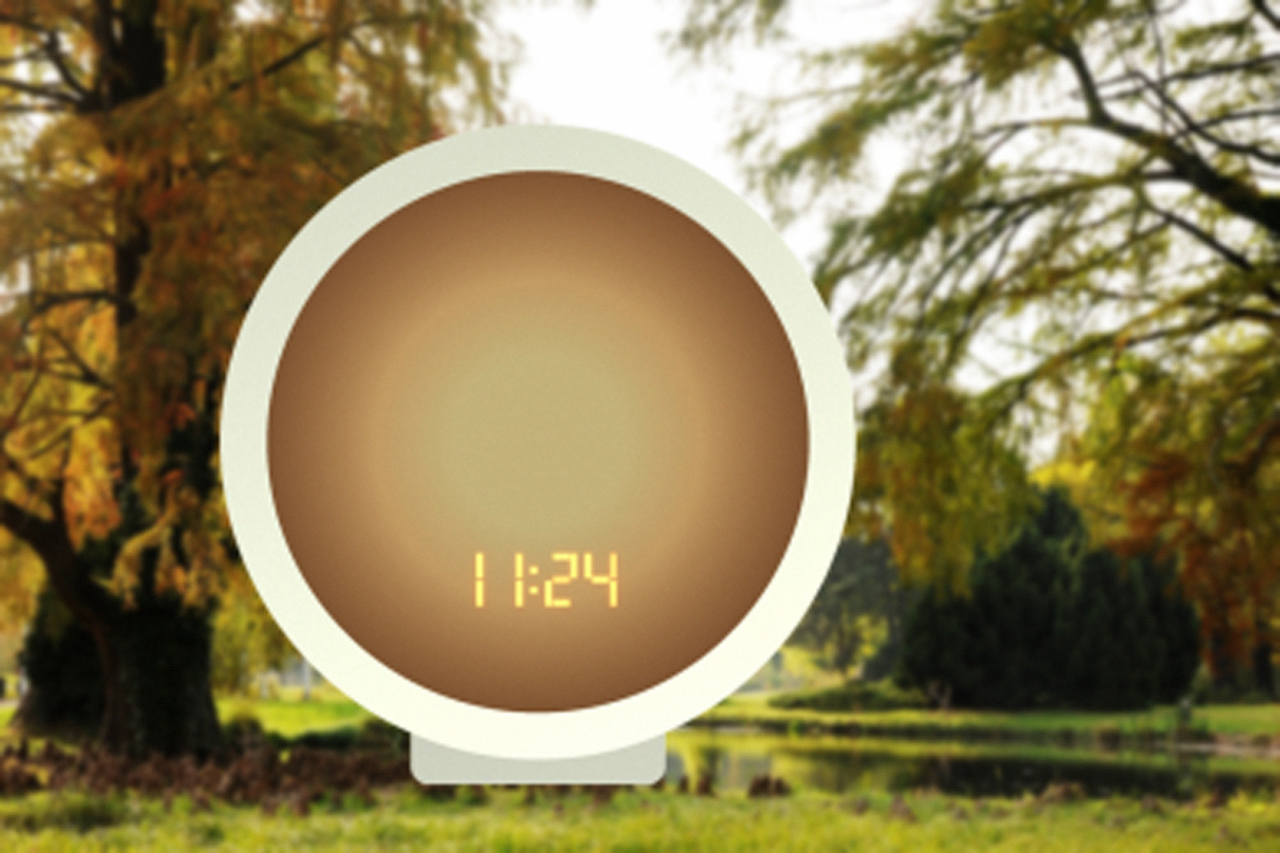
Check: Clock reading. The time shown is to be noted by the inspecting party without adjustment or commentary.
11:24
